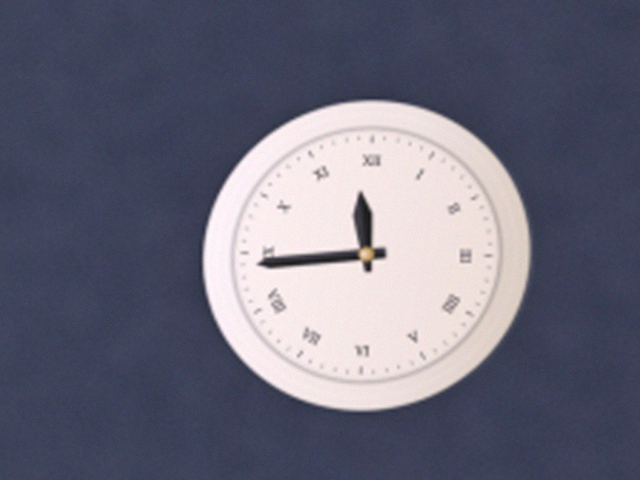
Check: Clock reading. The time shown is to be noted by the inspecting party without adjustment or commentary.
11:44
